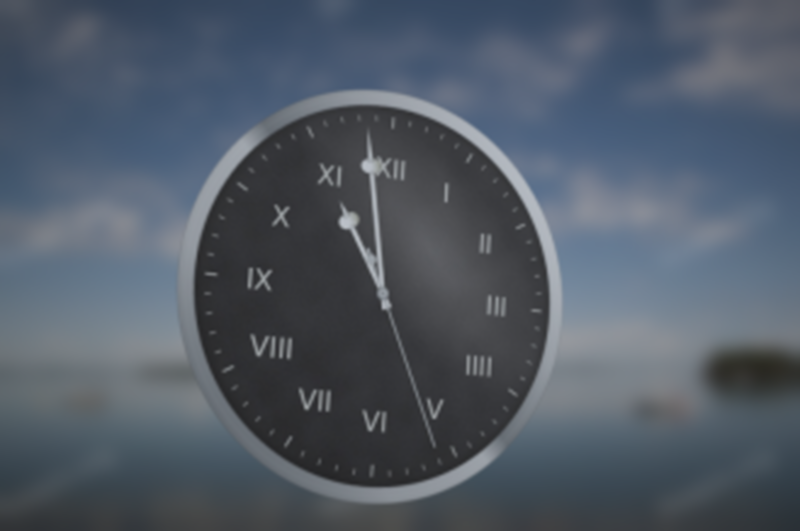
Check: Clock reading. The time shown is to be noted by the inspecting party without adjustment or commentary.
10:58:26
